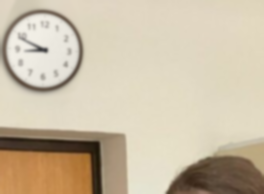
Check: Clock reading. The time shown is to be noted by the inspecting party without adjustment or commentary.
8:49
